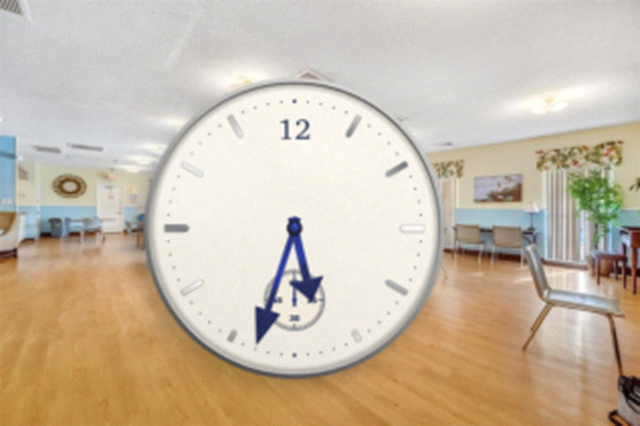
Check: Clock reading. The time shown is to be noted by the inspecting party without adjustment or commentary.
5:33
